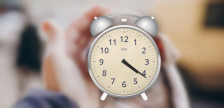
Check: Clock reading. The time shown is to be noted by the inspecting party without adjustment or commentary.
4:21
